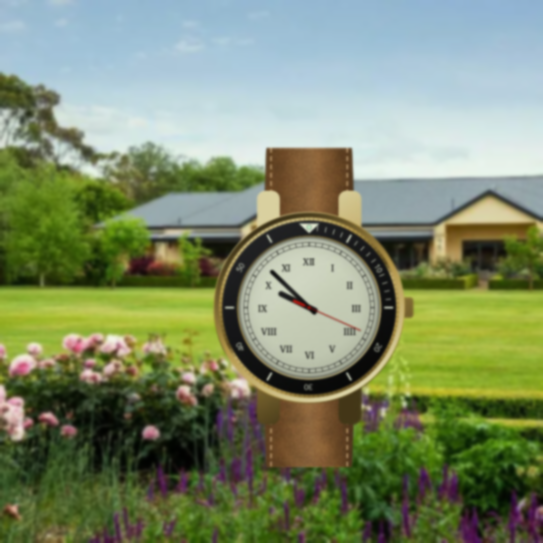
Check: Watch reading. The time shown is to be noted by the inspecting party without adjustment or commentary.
9:52:19
